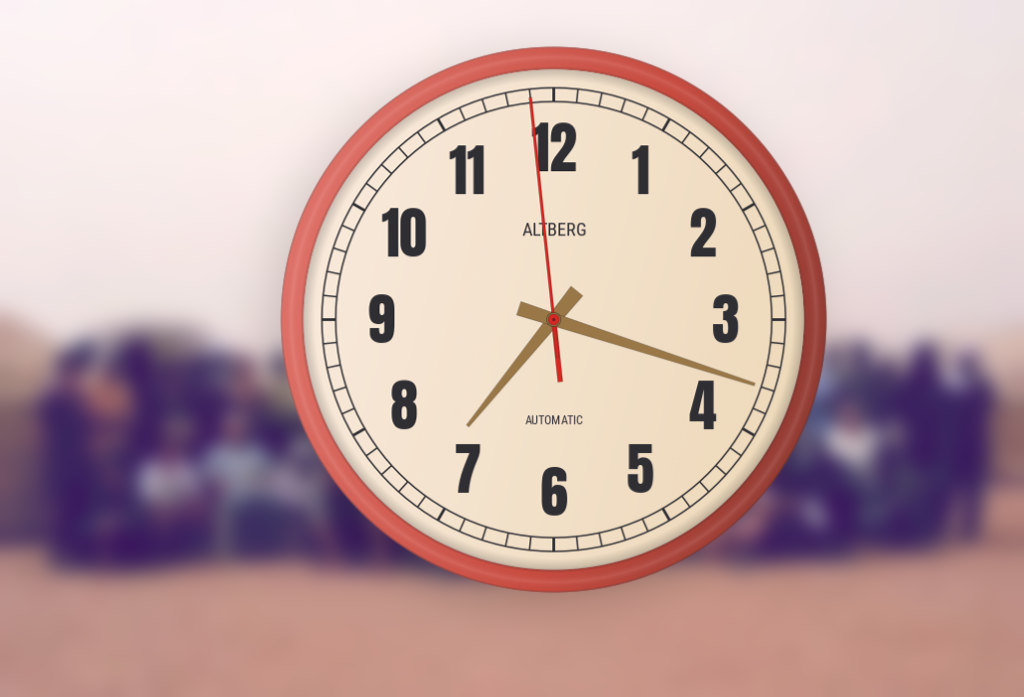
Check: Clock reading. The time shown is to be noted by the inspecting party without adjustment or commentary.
7:17:59
